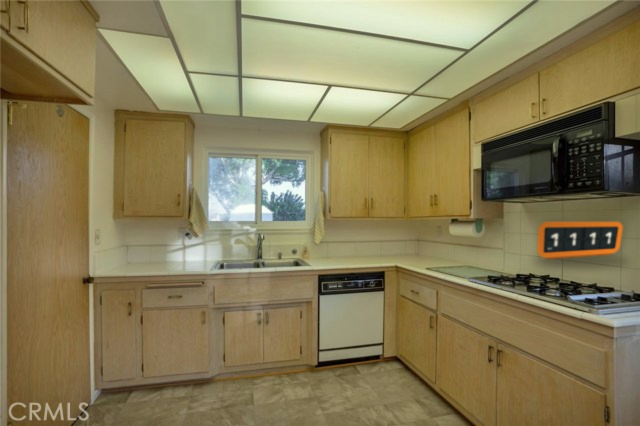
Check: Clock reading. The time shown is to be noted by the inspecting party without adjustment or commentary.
11:11
